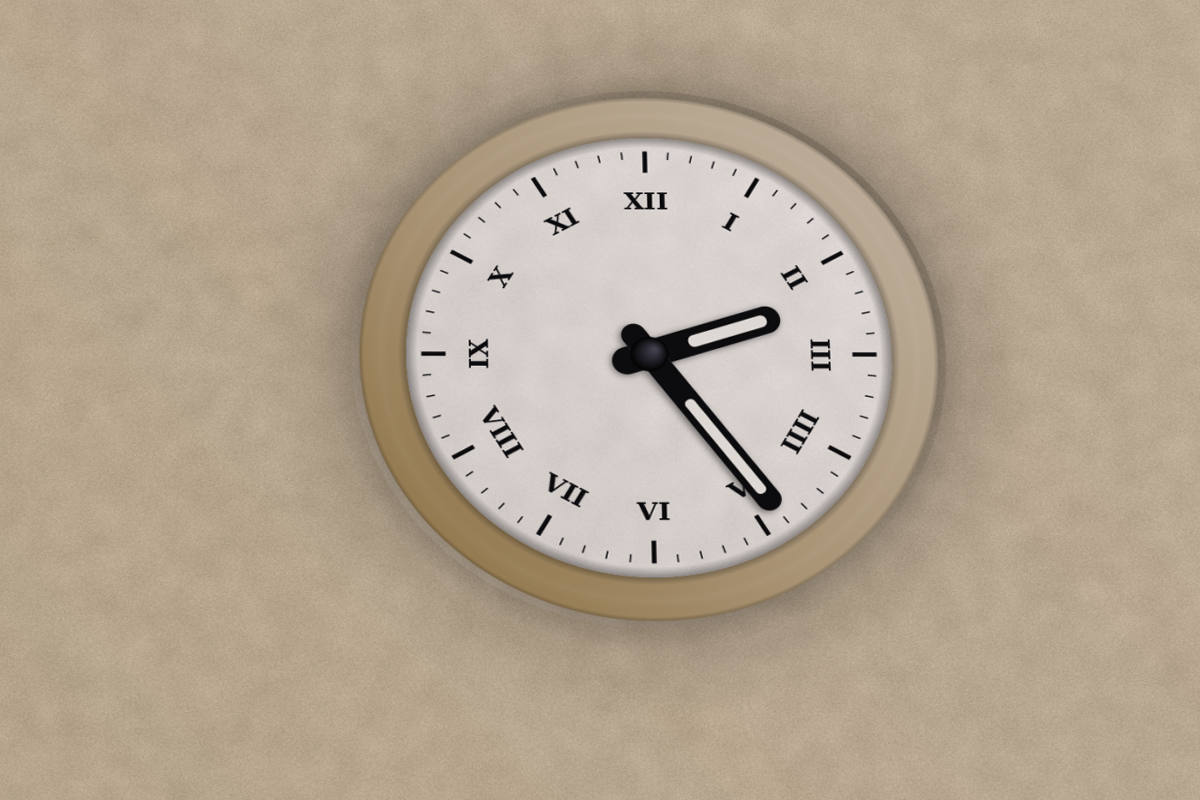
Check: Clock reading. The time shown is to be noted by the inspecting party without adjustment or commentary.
2:24
